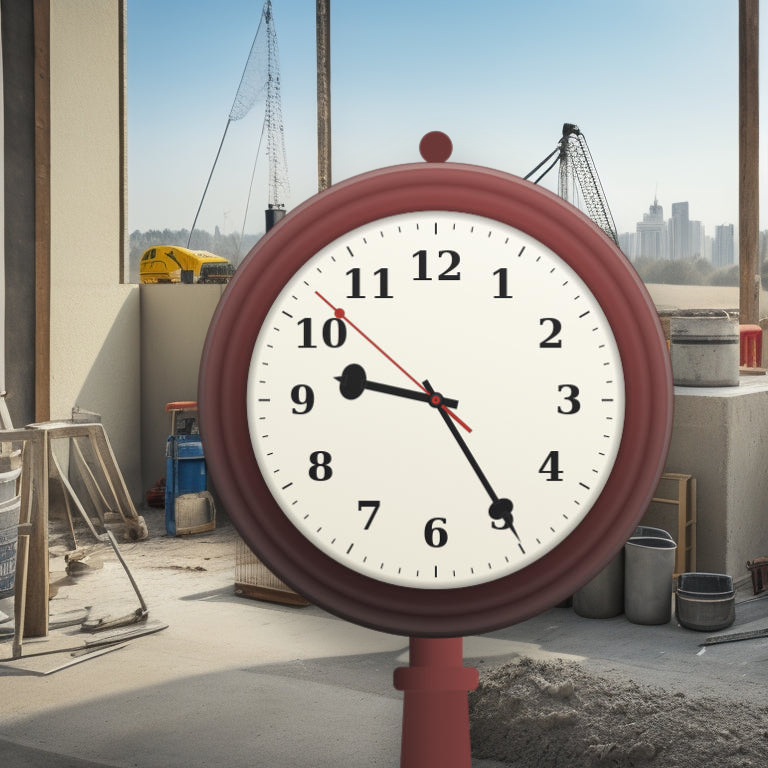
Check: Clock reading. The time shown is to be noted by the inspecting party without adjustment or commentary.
9:24:52
